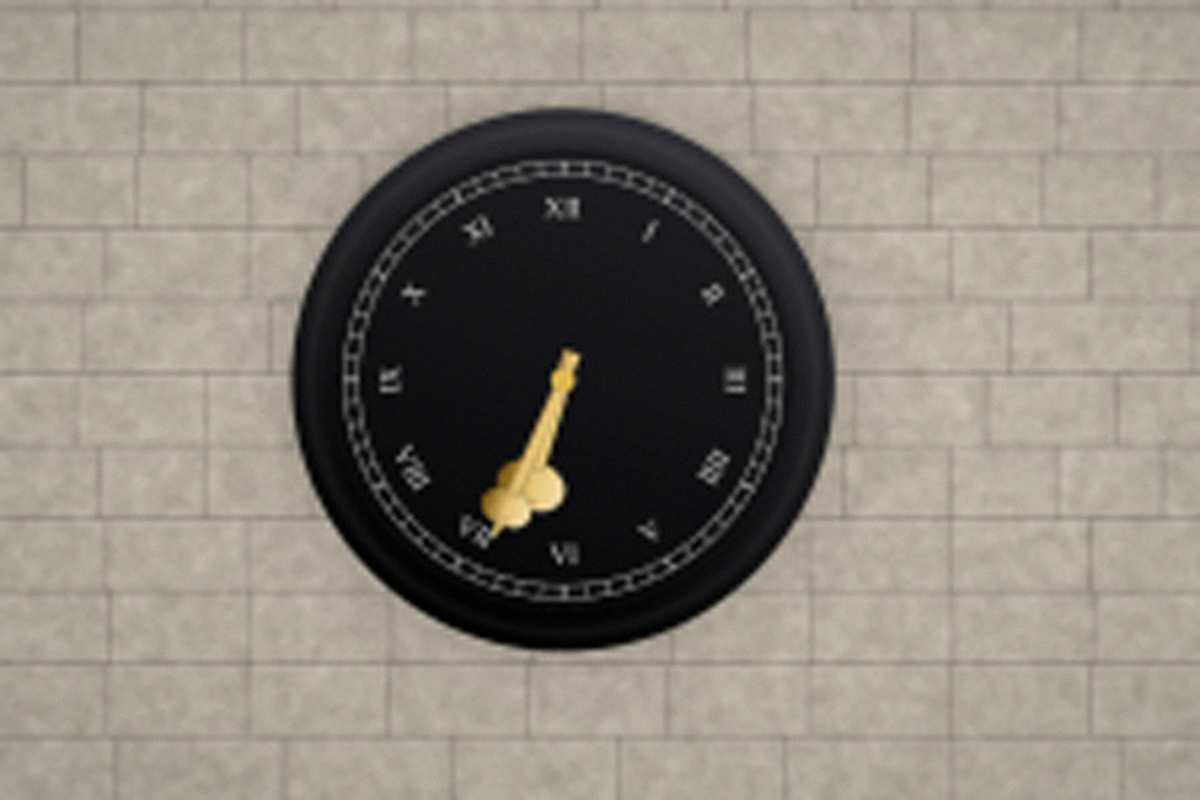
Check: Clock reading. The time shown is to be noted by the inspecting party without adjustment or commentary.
6:34
